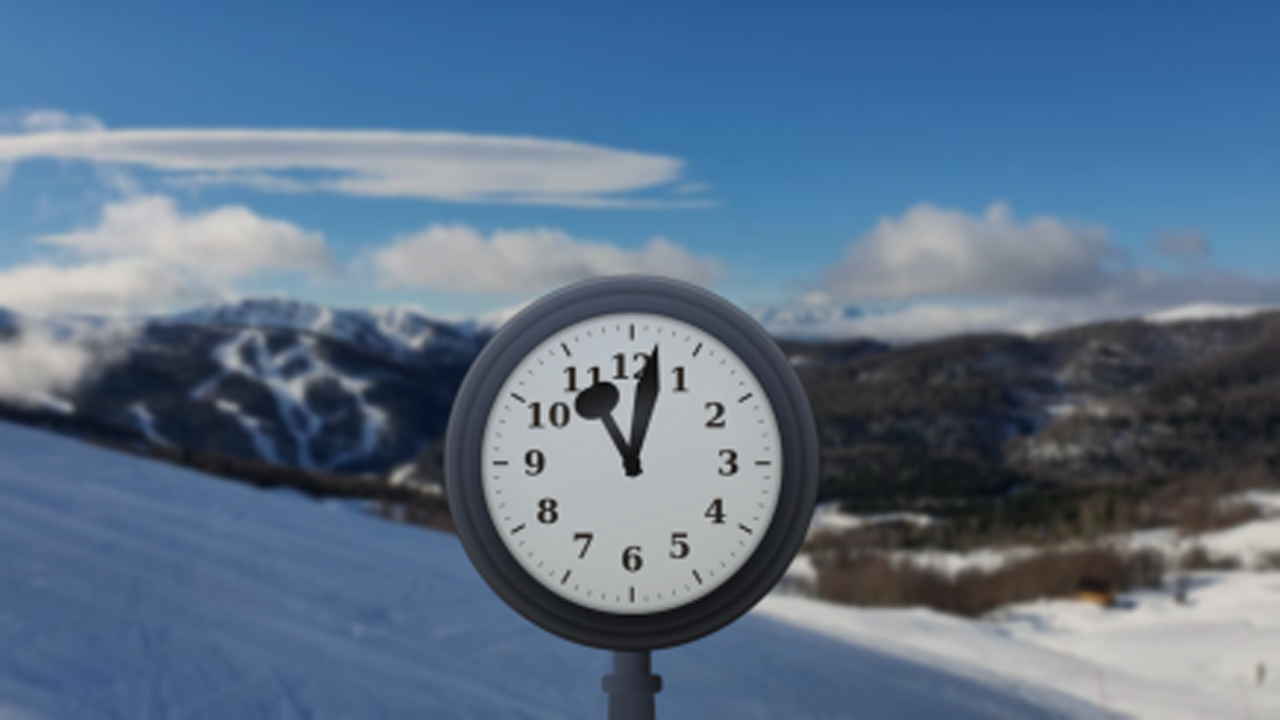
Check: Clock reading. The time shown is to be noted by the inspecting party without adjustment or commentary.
11:02
